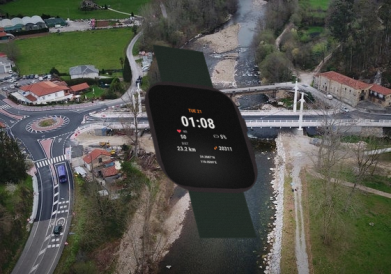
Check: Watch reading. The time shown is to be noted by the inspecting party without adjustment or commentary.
1:08
